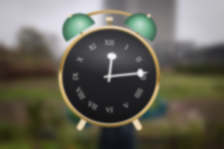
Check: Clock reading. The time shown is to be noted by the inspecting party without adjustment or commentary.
12:14
